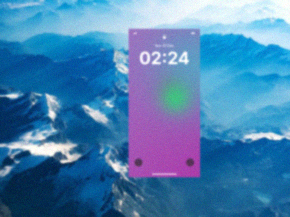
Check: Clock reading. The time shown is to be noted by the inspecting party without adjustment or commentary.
2:24
